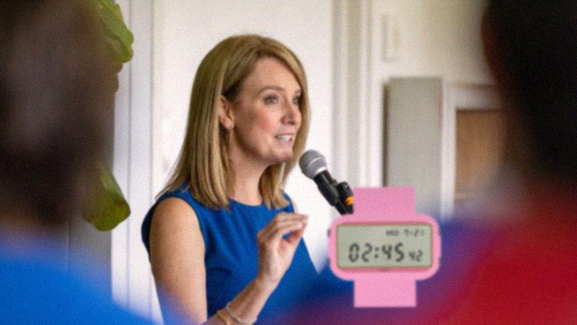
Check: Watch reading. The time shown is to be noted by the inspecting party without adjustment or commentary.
2:45
